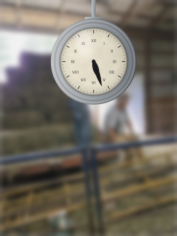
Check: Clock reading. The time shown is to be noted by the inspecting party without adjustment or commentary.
5:27
